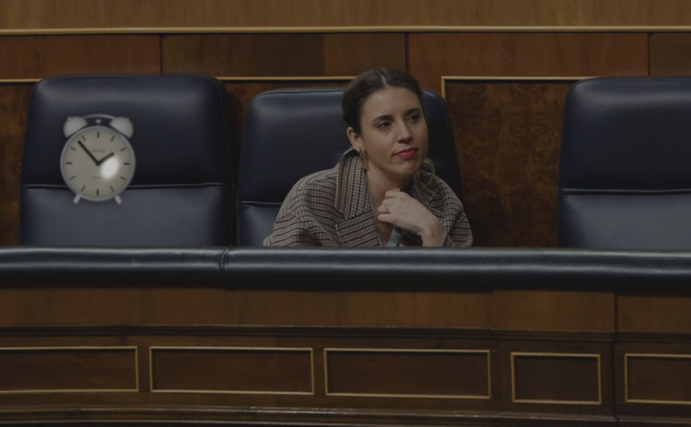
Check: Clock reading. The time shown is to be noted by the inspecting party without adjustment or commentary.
1:53
